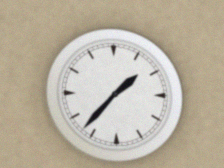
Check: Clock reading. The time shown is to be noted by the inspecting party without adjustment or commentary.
1:37
